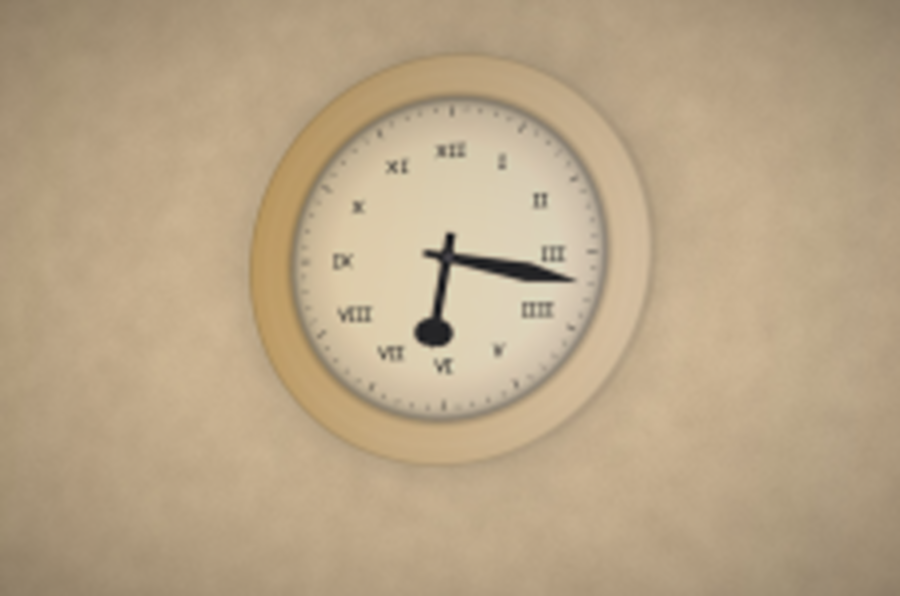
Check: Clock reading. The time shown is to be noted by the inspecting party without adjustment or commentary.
6:17
